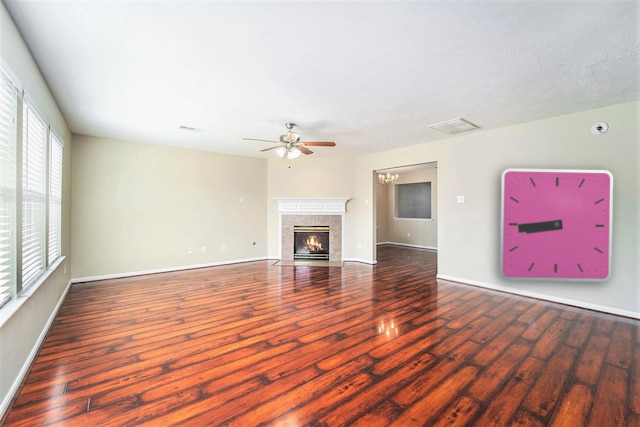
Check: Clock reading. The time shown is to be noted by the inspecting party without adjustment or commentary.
8:44
